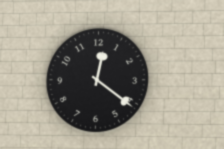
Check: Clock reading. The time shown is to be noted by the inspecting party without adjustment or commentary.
12:21
